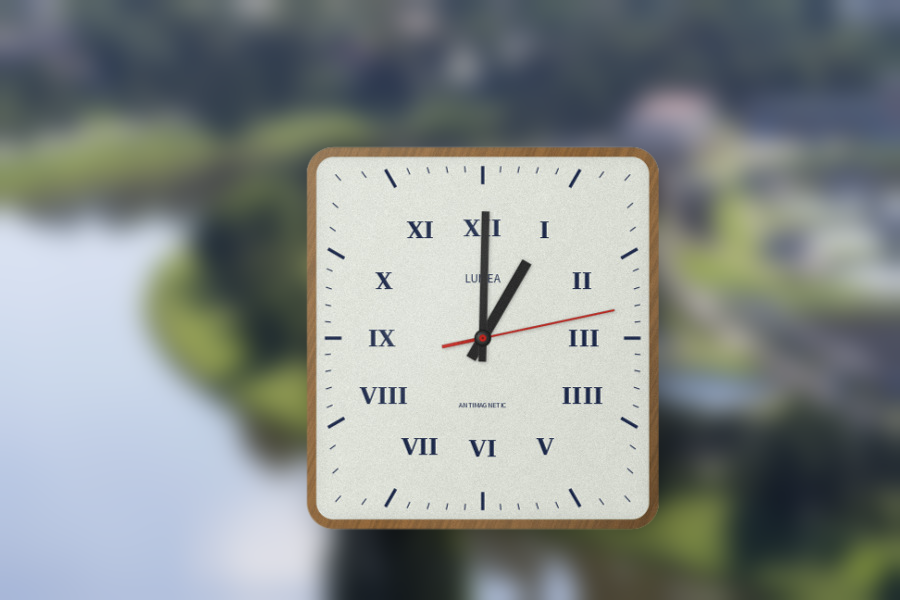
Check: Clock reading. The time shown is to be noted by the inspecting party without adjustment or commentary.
1:00:13
